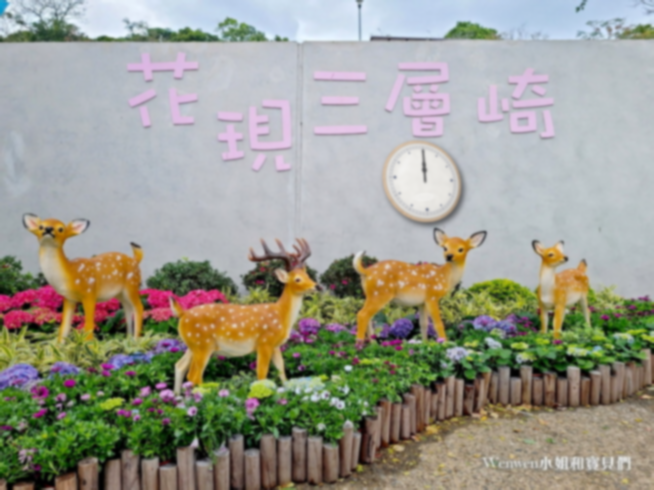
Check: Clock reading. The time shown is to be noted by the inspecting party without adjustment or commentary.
12:00
